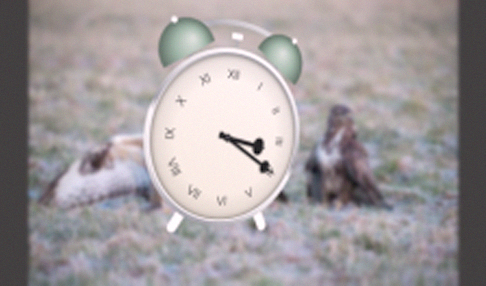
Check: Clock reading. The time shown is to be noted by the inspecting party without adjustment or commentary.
3:20
